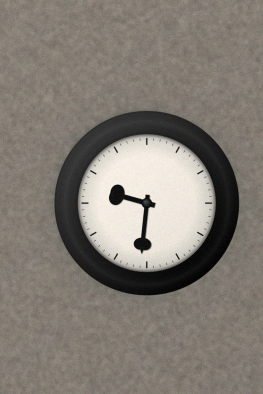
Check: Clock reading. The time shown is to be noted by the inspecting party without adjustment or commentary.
9:31
